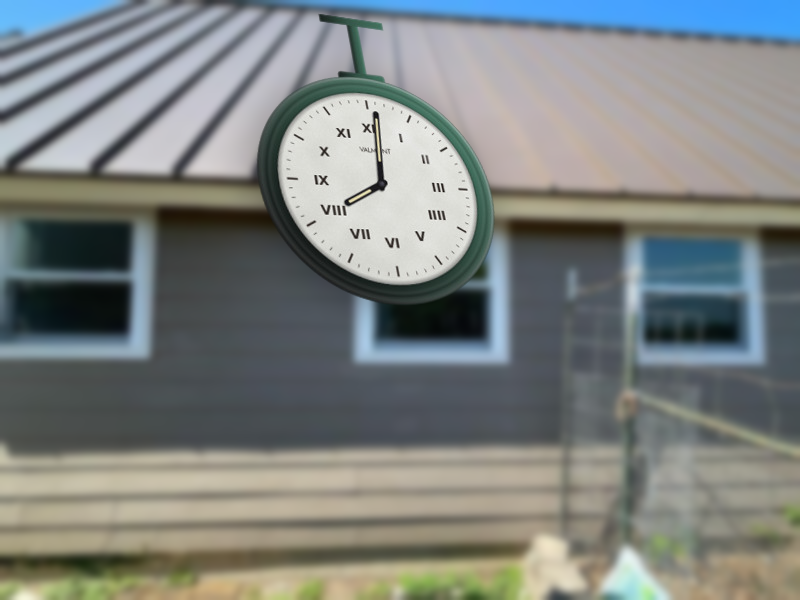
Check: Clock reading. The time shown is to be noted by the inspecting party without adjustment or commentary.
8:01
